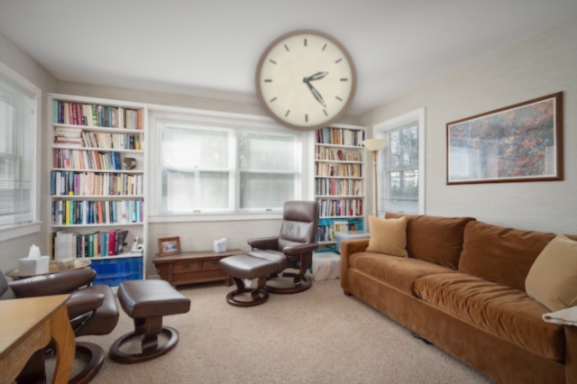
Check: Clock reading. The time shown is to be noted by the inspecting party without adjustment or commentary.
2:24
